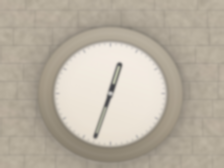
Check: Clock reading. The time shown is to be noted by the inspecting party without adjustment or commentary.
12:33
